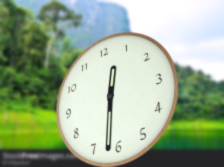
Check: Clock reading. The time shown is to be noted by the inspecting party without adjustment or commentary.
12:32
